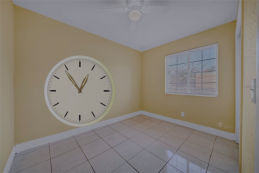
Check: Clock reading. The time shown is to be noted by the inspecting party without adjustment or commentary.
12:54
